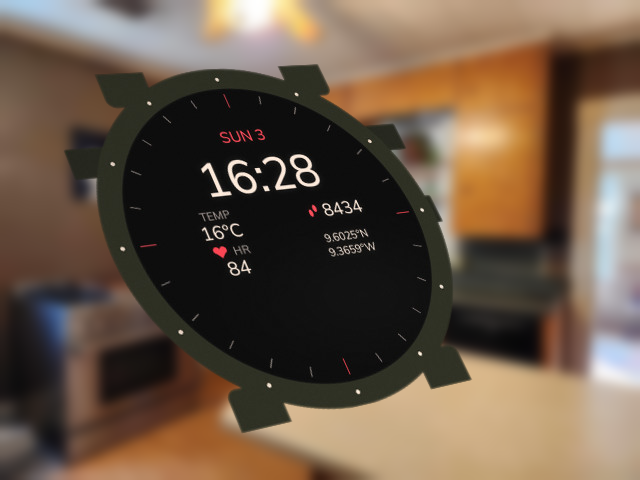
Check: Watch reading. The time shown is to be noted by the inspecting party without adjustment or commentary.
16:28
